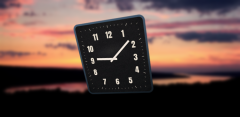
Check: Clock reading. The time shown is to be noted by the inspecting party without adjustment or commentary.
9:08
